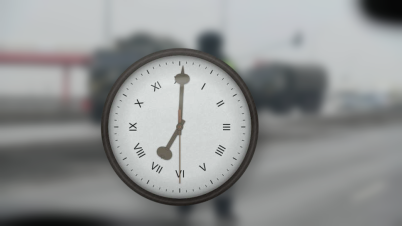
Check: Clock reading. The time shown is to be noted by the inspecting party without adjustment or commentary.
7:00:30
